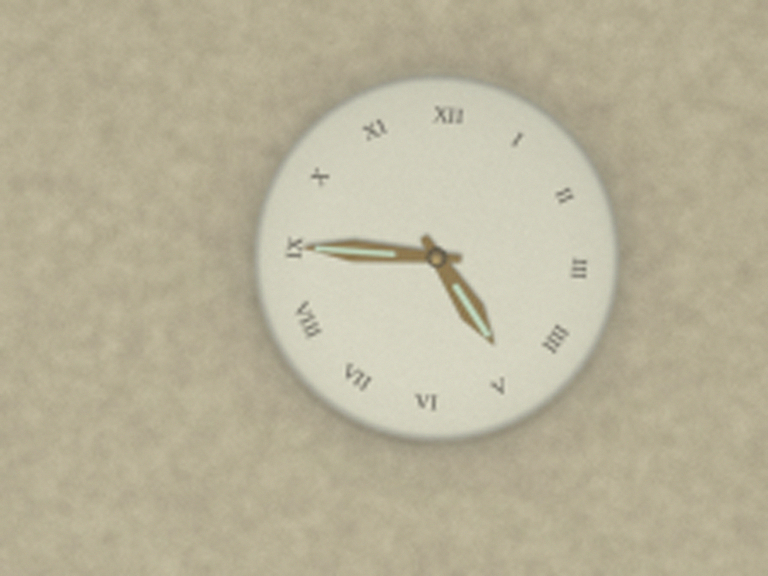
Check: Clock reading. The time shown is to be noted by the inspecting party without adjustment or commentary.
4:45
